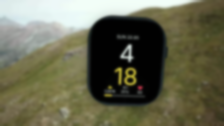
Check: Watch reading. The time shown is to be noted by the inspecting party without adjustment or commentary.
4:18
